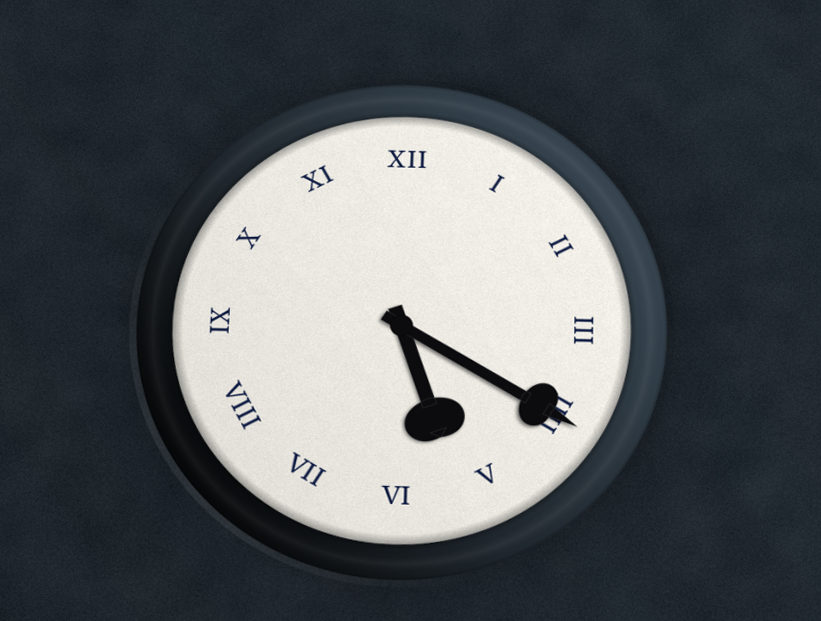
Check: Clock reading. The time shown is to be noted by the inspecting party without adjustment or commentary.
5:20
